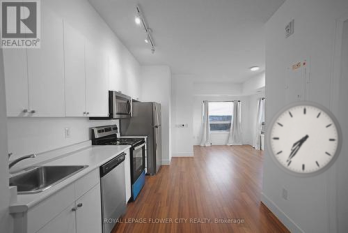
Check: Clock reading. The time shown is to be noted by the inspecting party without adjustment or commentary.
7:36
